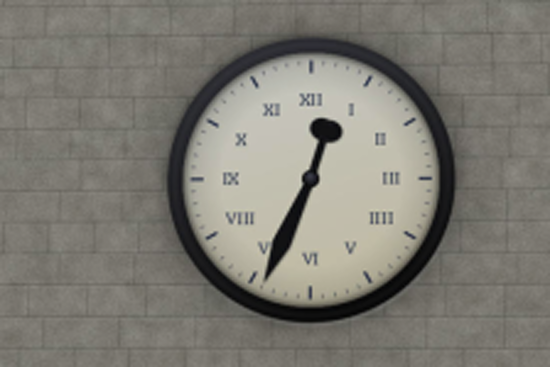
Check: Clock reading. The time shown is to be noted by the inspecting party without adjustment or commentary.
12:34
